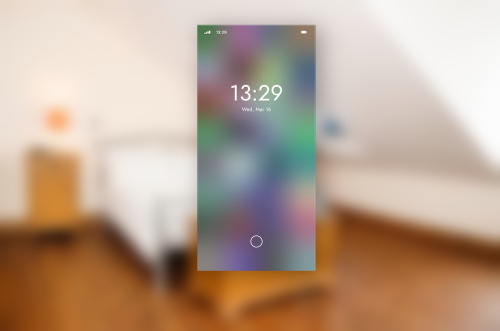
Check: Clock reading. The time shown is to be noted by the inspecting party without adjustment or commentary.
13:29
